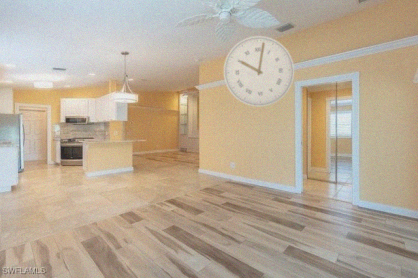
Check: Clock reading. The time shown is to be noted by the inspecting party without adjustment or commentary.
10:02
